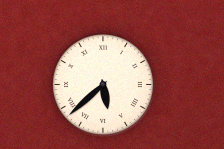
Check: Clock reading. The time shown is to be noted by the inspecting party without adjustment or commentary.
5:38
